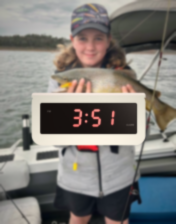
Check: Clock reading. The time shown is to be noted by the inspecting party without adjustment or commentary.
3:51
